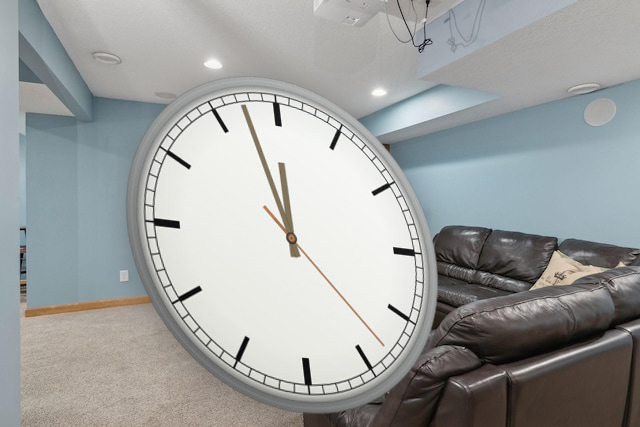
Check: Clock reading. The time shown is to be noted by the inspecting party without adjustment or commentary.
11:57:23
